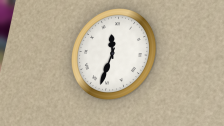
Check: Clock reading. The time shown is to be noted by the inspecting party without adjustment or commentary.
11:32
